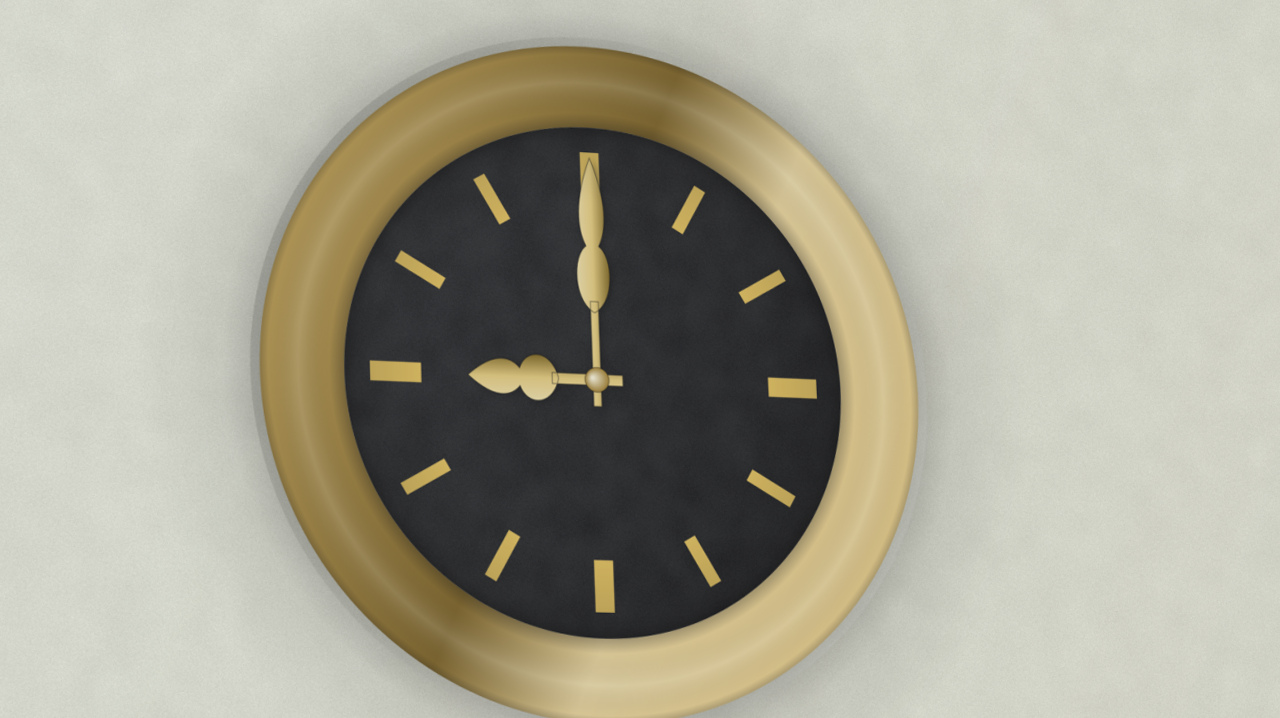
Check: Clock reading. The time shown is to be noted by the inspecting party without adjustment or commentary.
9:00
